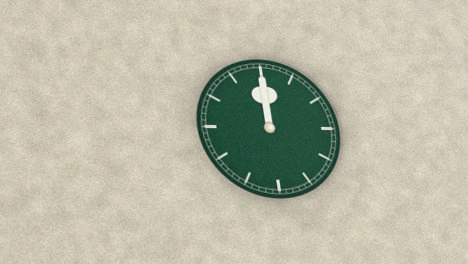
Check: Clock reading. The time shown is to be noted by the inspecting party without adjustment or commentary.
12:00
